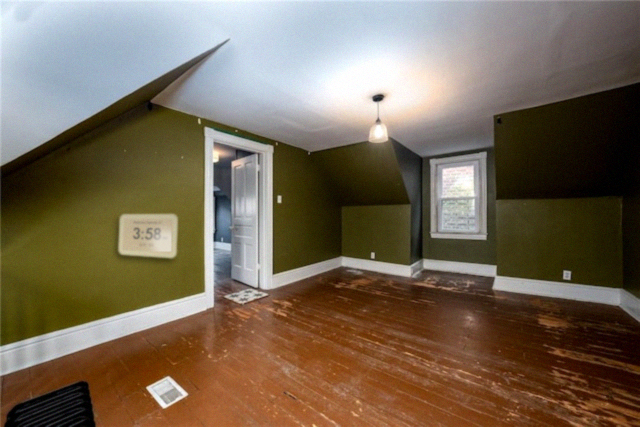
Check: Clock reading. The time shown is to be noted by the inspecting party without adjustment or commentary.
3:58
